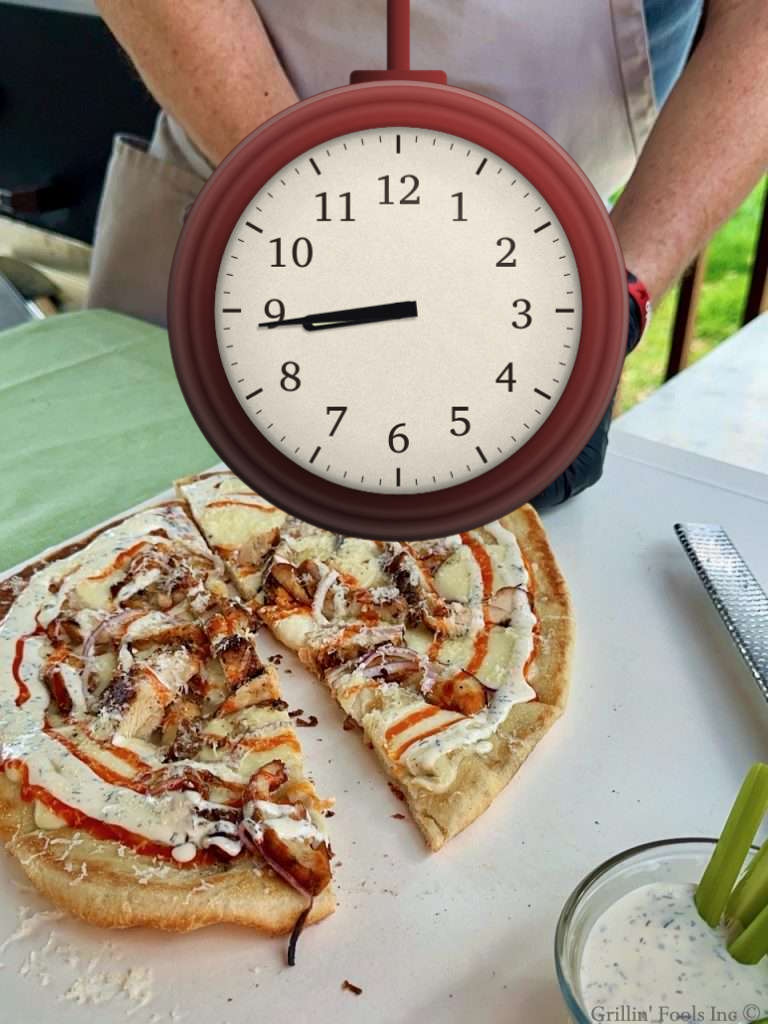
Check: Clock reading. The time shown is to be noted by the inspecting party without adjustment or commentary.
8:44
